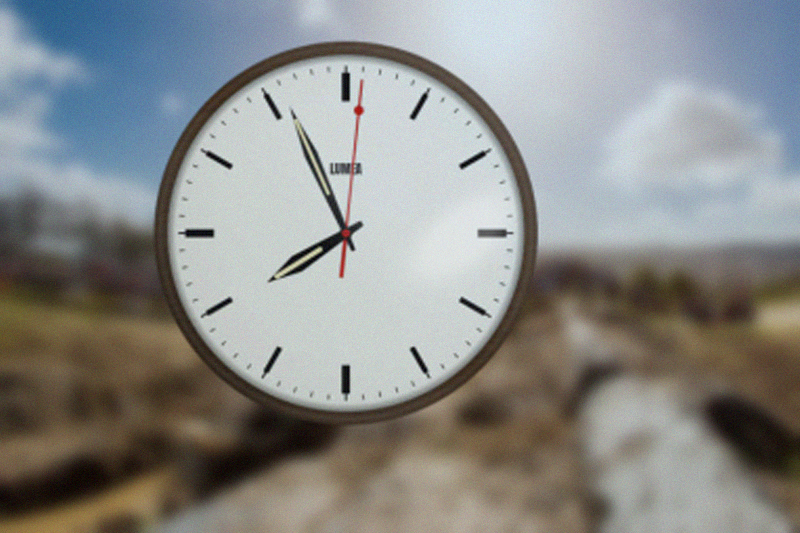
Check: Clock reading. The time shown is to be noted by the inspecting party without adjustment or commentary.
7:56:01
